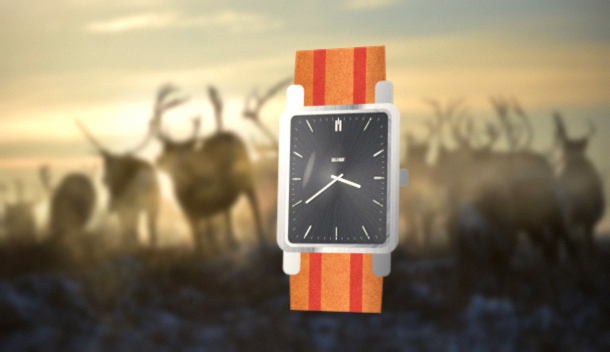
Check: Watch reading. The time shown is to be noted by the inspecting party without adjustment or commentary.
3:39
